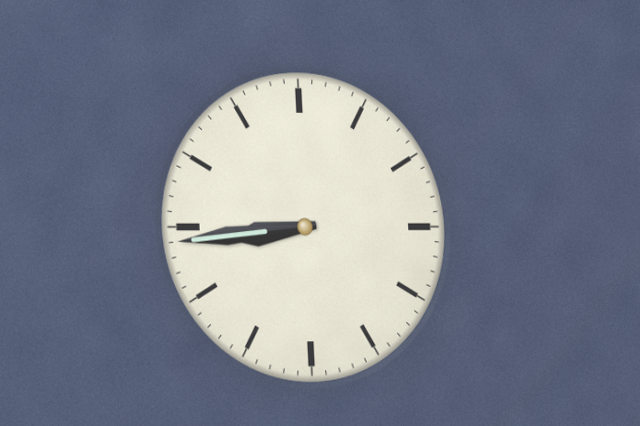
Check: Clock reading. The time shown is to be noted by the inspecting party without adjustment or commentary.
8:44
